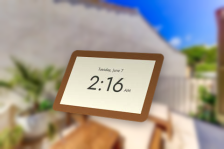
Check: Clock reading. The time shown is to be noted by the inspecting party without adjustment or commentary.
2:16
